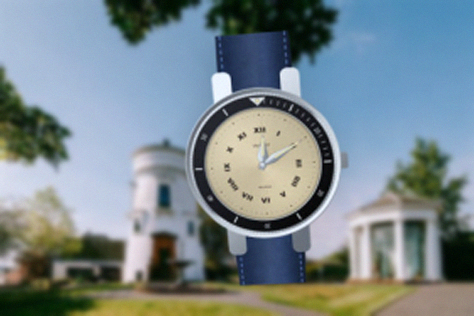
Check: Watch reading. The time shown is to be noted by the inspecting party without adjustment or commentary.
12:10
